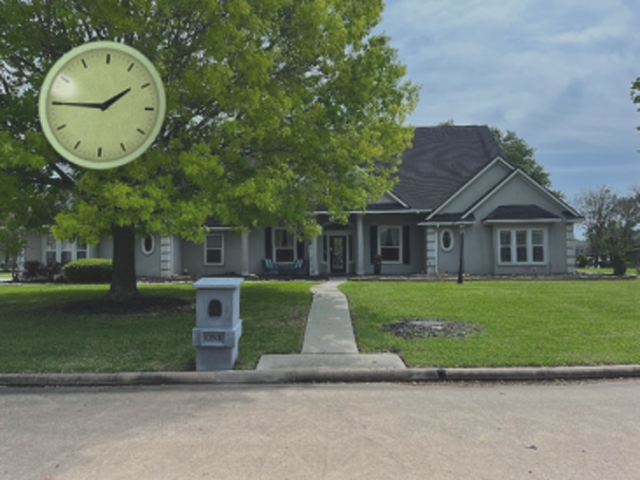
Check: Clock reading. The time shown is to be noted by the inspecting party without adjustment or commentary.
1:45
